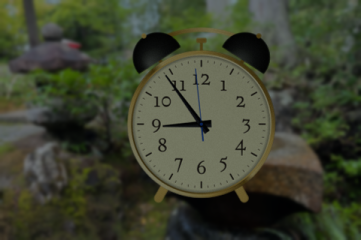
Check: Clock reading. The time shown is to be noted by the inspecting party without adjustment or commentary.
8:53:59
